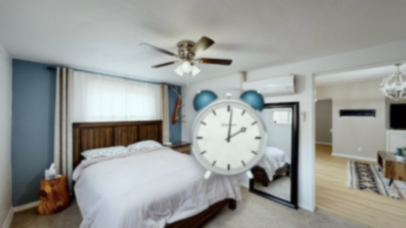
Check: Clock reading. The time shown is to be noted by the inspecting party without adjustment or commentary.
2:01
